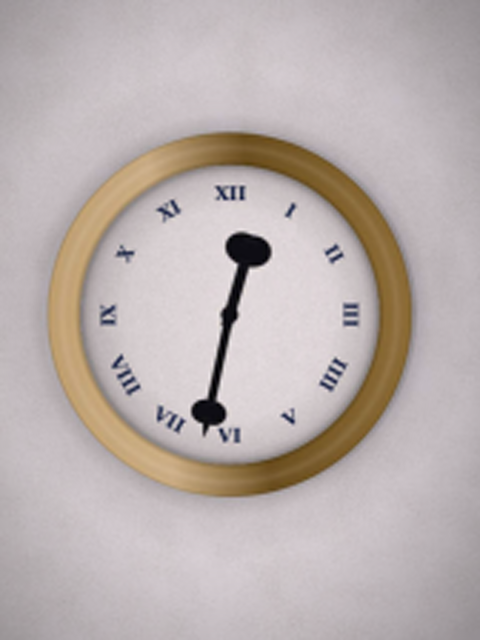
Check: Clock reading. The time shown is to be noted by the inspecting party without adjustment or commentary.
12:32
